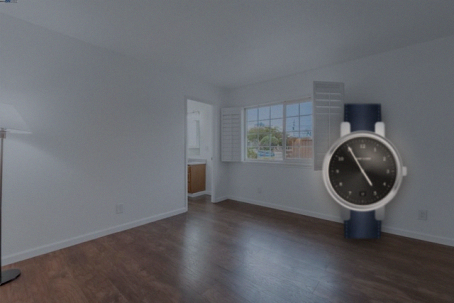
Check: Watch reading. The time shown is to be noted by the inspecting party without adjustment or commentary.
4:55
